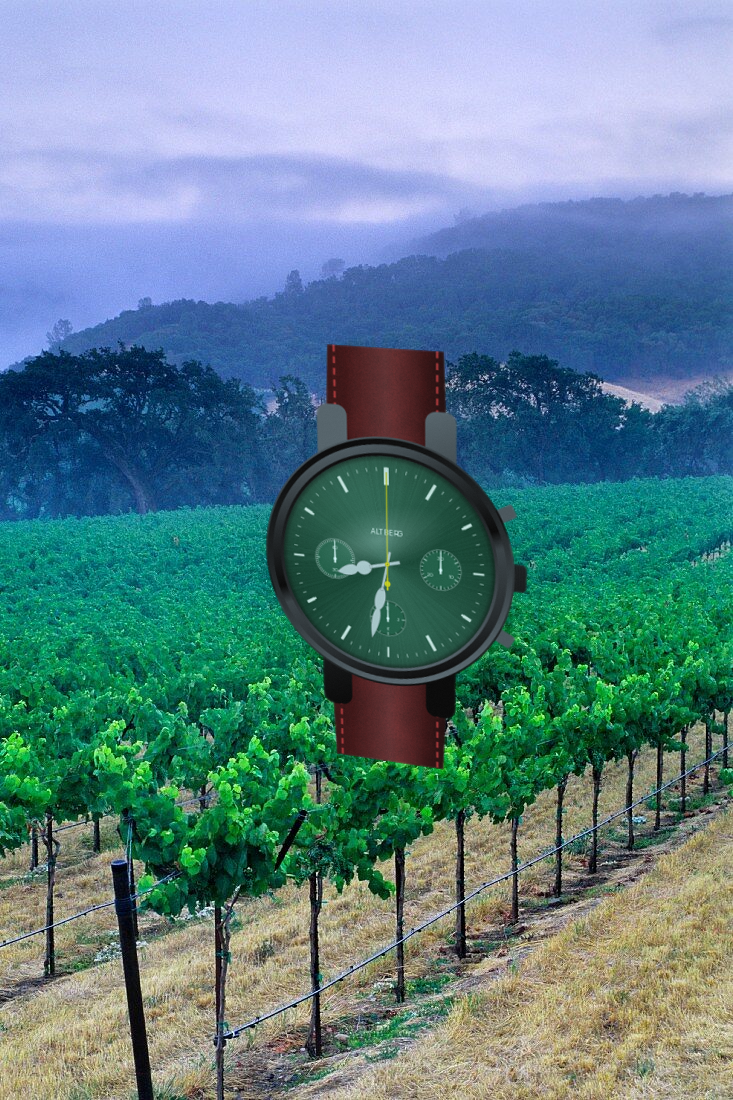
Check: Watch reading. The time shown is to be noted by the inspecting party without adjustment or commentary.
8:32
